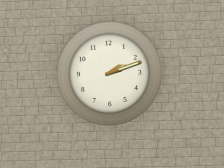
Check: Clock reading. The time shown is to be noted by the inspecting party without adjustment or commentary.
2:12
